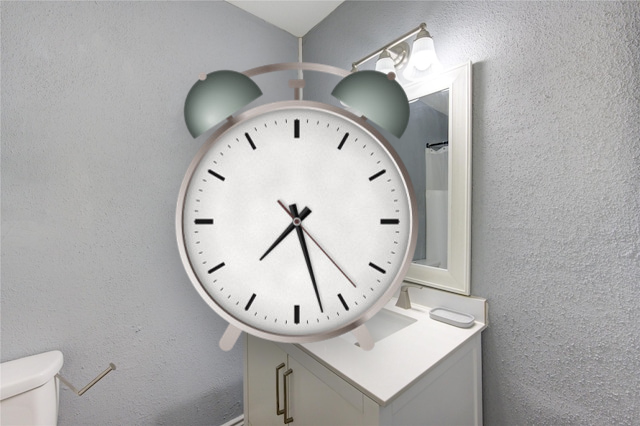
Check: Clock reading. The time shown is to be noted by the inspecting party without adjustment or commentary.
7:27:23
